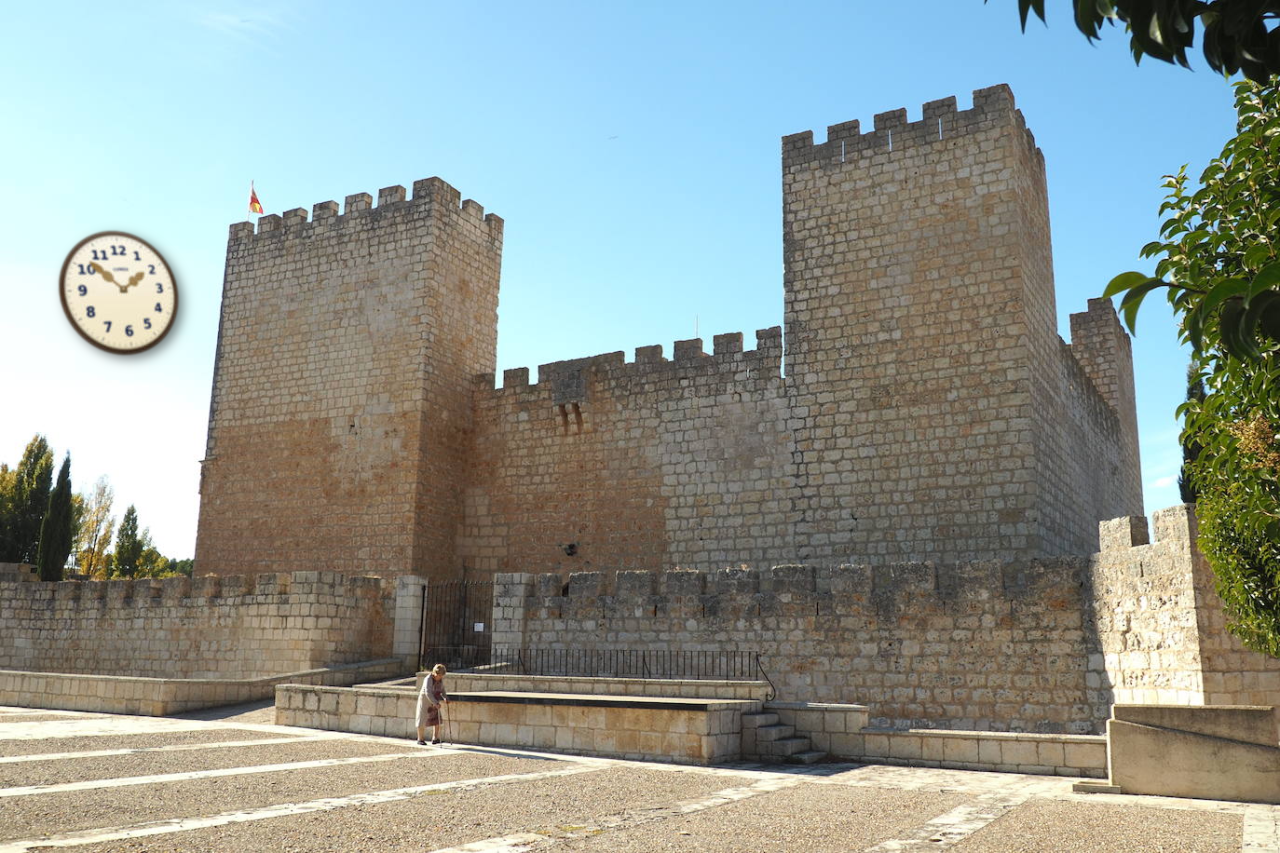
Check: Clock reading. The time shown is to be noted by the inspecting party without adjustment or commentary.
1:52
